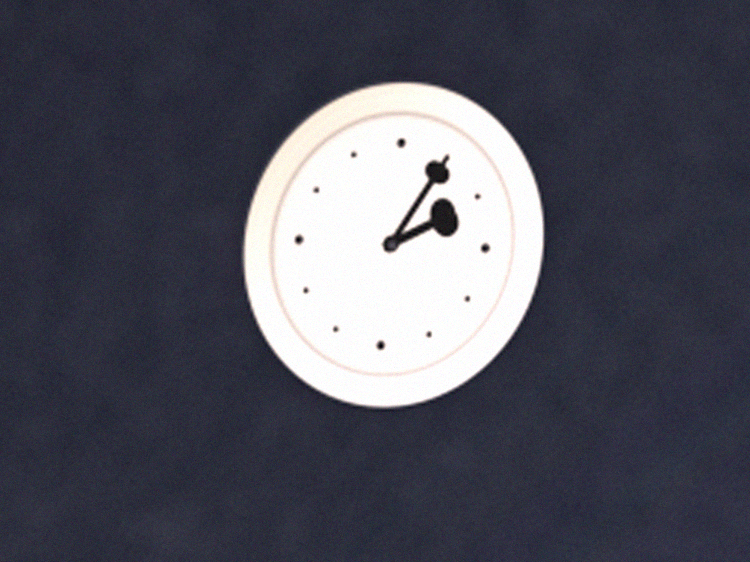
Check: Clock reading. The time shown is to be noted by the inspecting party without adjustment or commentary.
2:05
